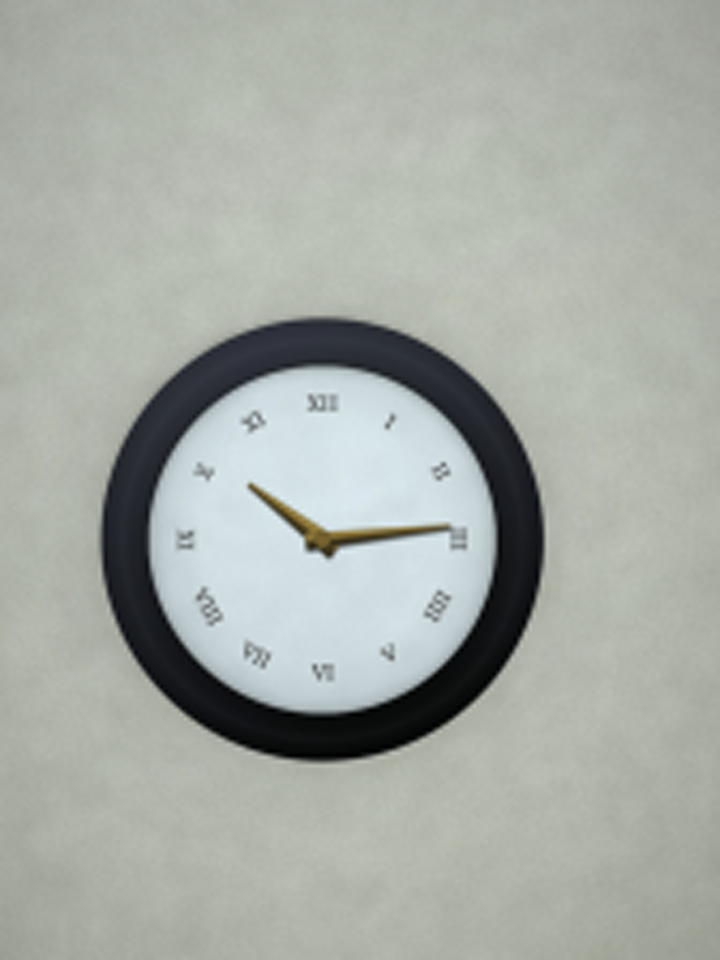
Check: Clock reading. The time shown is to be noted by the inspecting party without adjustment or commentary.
10:14
